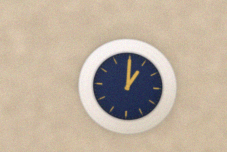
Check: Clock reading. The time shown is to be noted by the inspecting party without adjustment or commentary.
1:00
